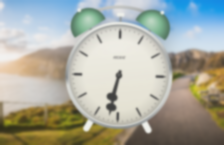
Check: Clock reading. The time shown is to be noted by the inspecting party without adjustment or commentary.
6:32
